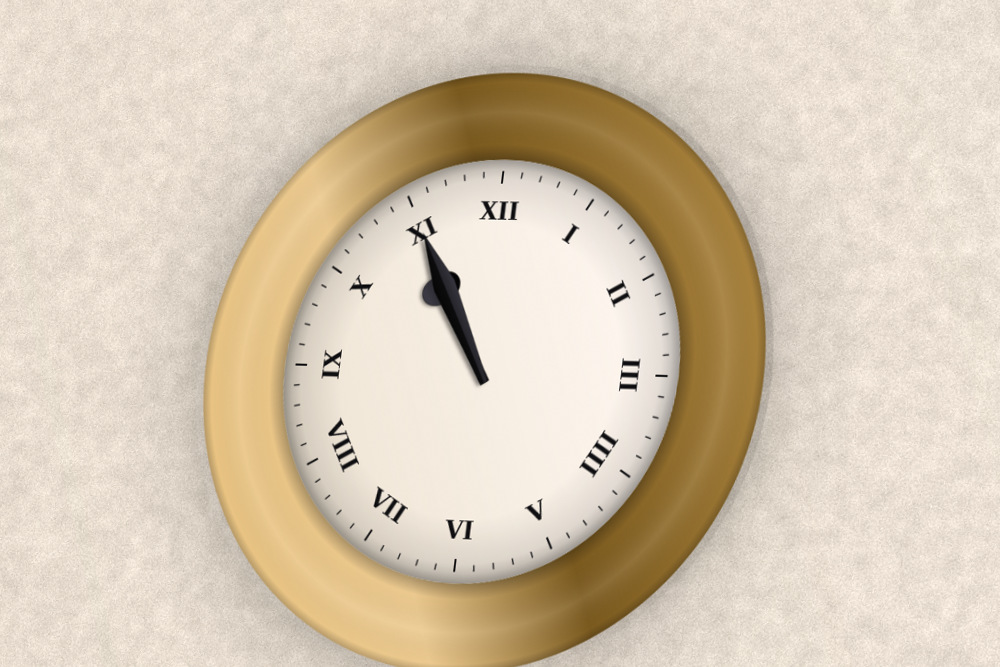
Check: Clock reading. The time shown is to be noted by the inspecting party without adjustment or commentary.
10:55
